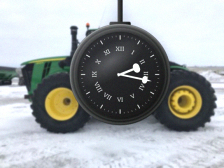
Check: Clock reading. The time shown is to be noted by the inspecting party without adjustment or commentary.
2:17
